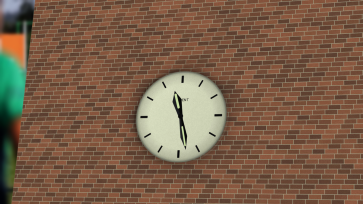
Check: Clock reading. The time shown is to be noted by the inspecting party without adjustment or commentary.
11:28
